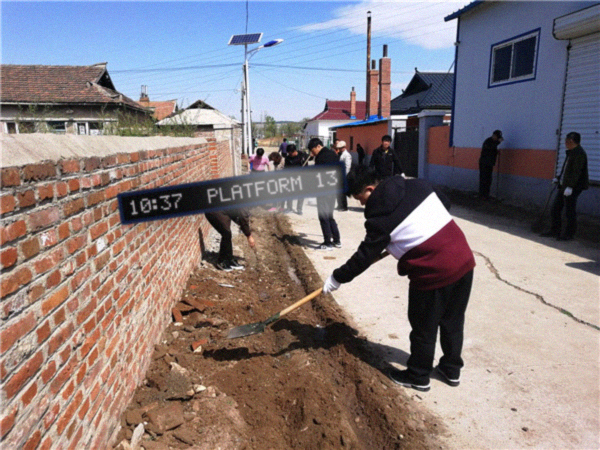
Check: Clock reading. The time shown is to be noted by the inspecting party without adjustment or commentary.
10:37
